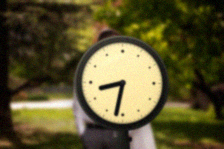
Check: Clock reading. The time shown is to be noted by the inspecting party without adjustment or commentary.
8:32
